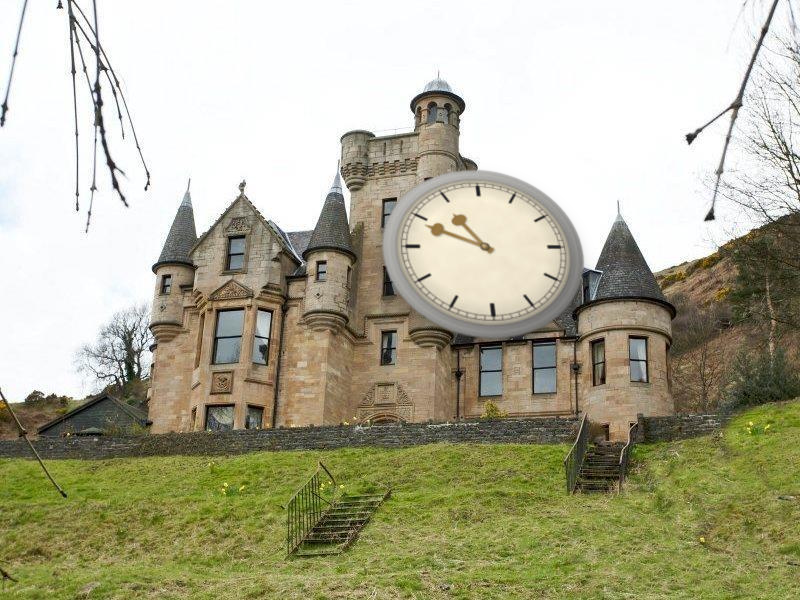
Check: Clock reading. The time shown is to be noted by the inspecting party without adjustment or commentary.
10:49
